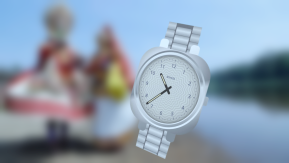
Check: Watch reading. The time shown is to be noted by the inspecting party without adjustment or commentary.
10:37
